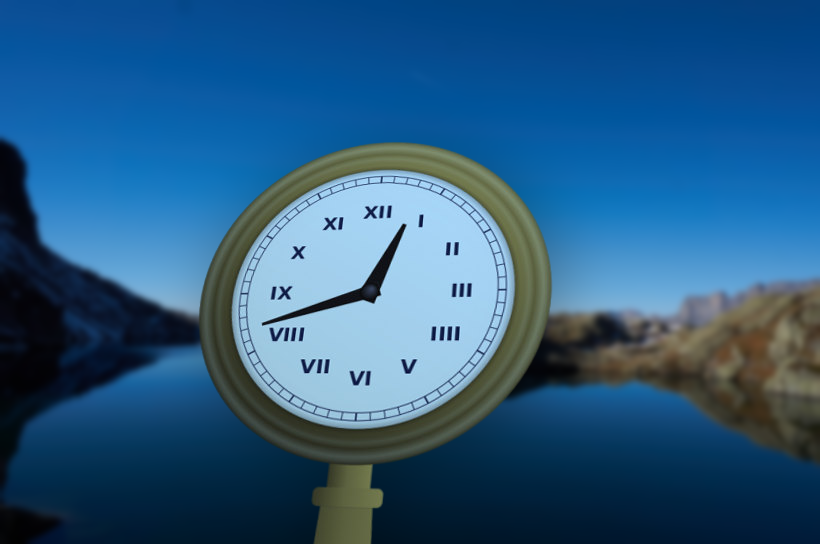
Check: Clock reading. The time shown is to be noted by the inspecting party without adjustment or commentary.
12:42
